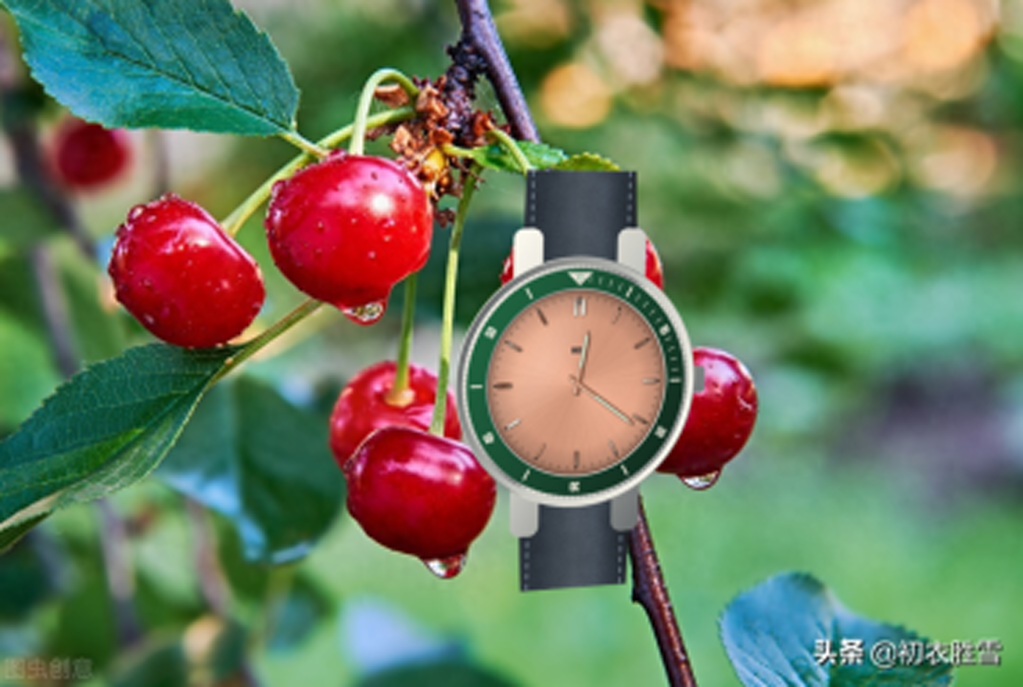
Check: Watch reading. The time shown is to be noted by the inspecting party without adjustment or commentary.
12:21
